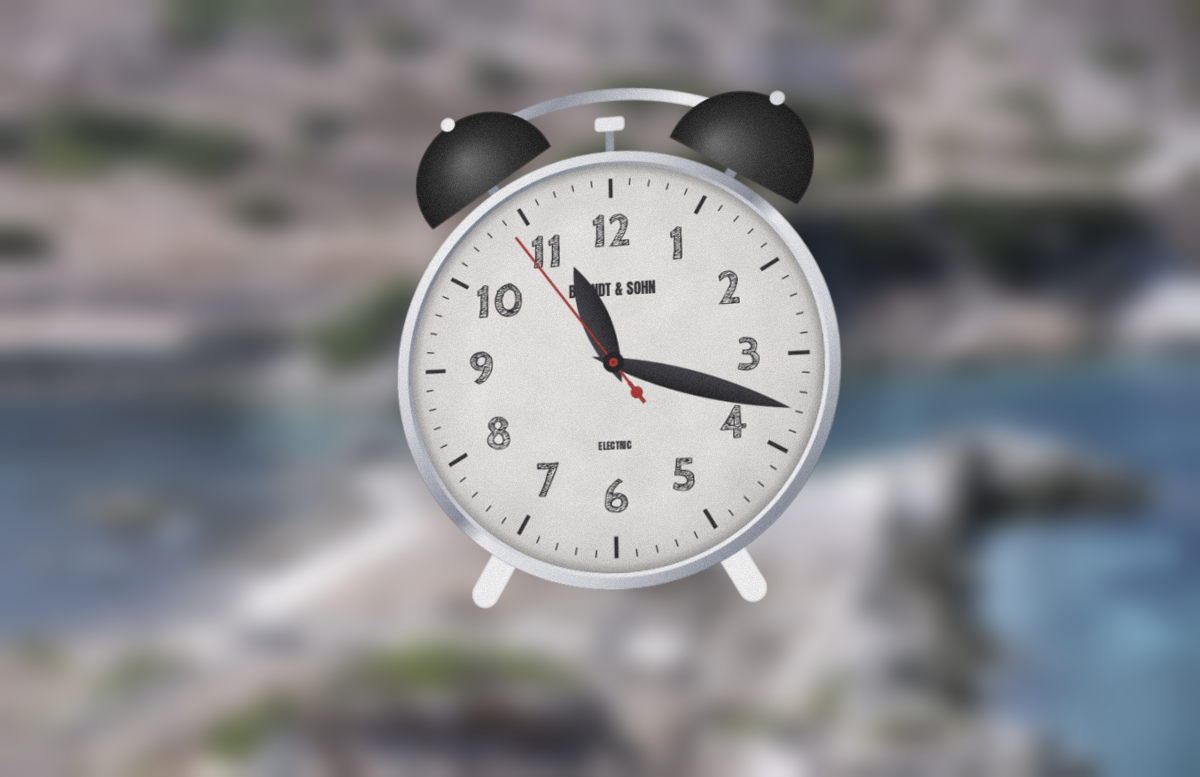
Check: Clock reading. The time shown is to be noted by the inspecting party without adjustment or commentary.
11:17:54
